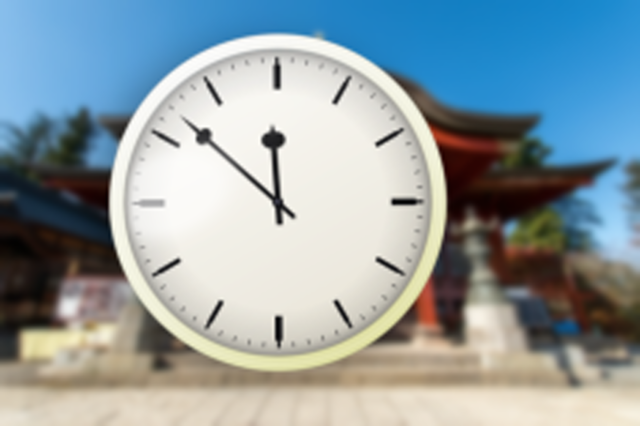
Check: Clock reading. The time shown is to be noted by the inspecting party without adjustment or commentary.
11:52
